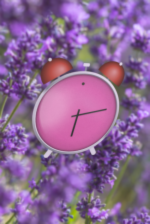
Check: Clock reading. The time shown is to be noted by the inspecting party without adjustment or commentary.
6:13
